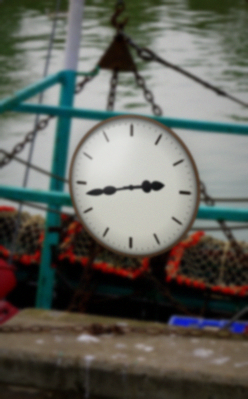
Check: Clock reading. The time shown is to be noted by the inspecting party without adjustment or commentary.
2:43
